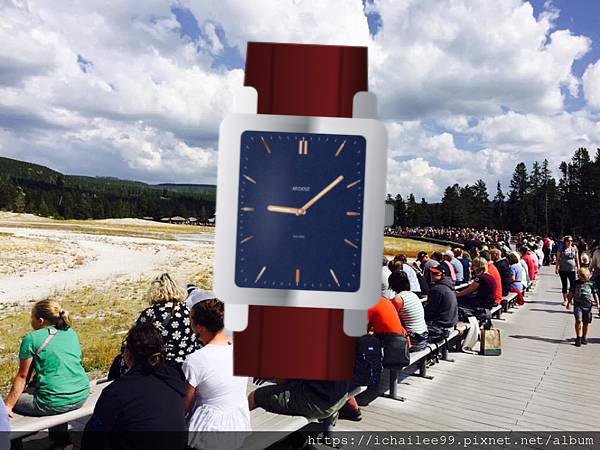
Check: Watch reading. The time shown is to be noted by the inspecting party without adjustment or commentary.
9:08
